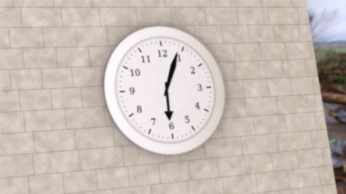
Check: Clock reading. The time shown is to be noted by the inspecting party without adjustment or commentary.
6:04
